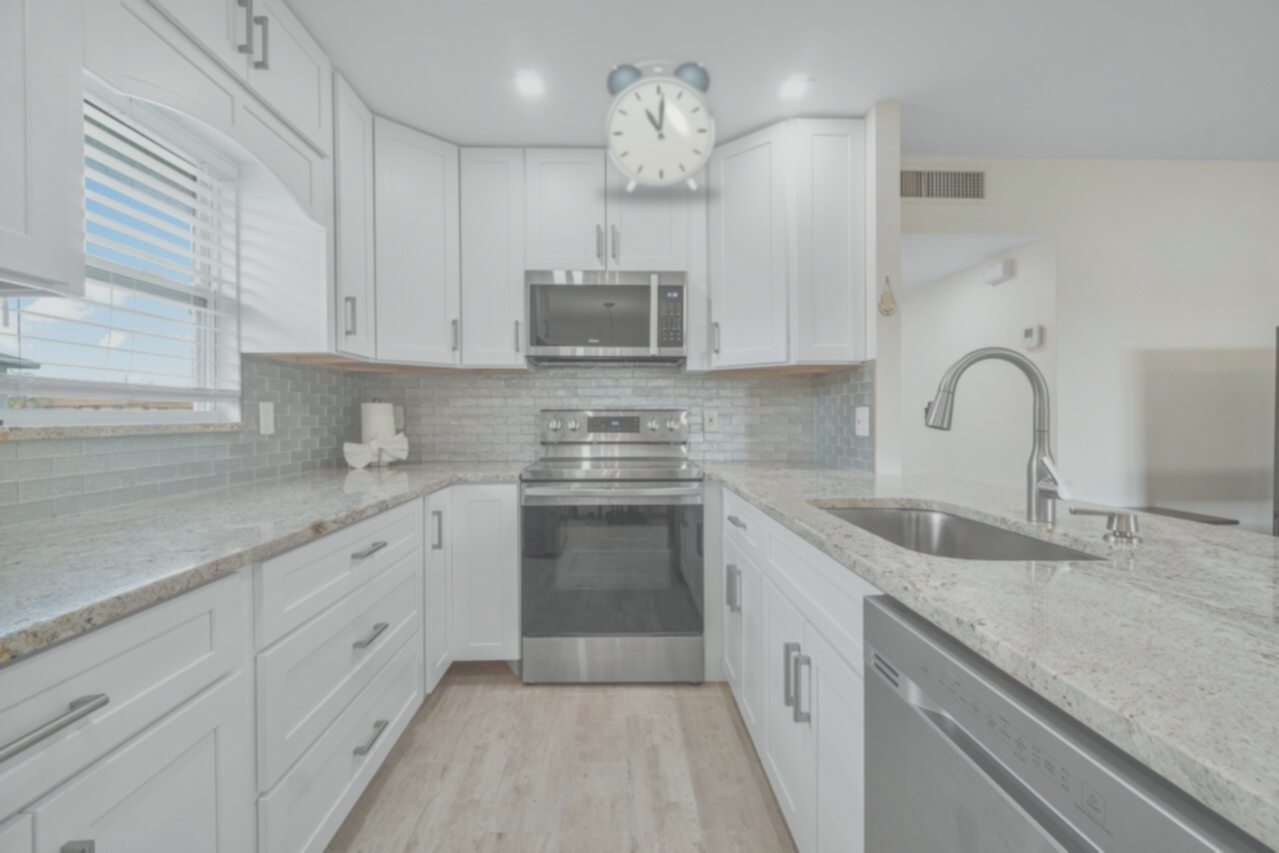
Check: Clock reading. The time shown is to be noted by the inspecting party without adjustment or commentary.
11:01
